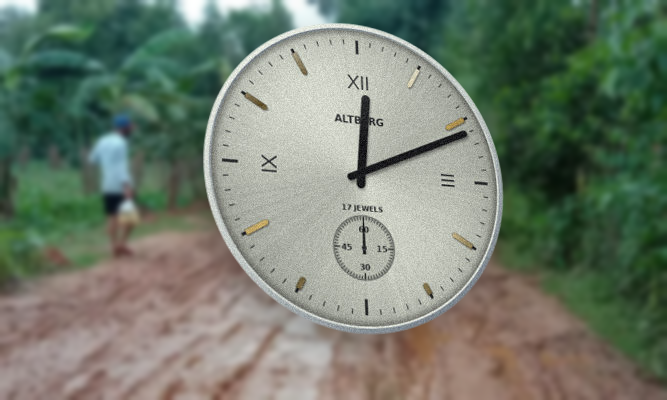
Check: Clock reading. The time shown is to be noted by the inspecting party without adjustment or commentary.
12:11
